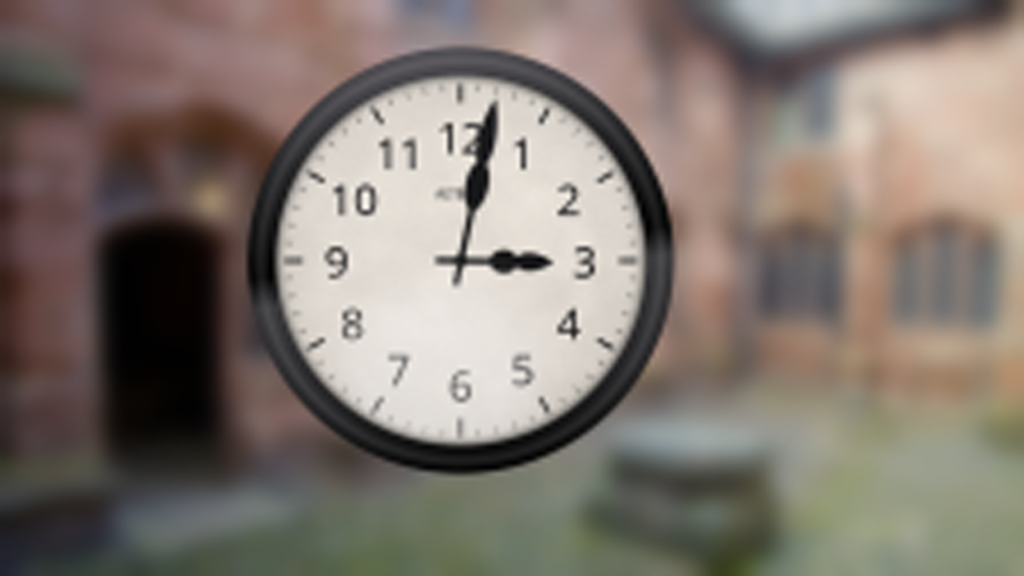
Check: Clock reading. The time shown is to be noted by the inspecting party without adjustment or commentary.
3:02
